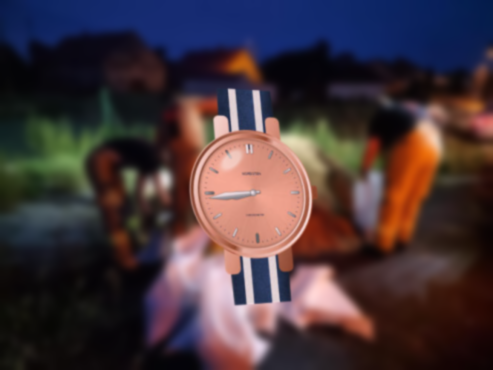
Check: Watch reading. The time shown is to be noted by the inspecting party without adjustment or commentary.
8:44
